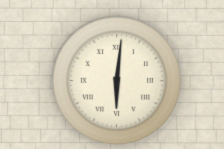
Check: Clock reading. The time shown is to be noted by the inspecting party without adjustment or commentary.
6:01
